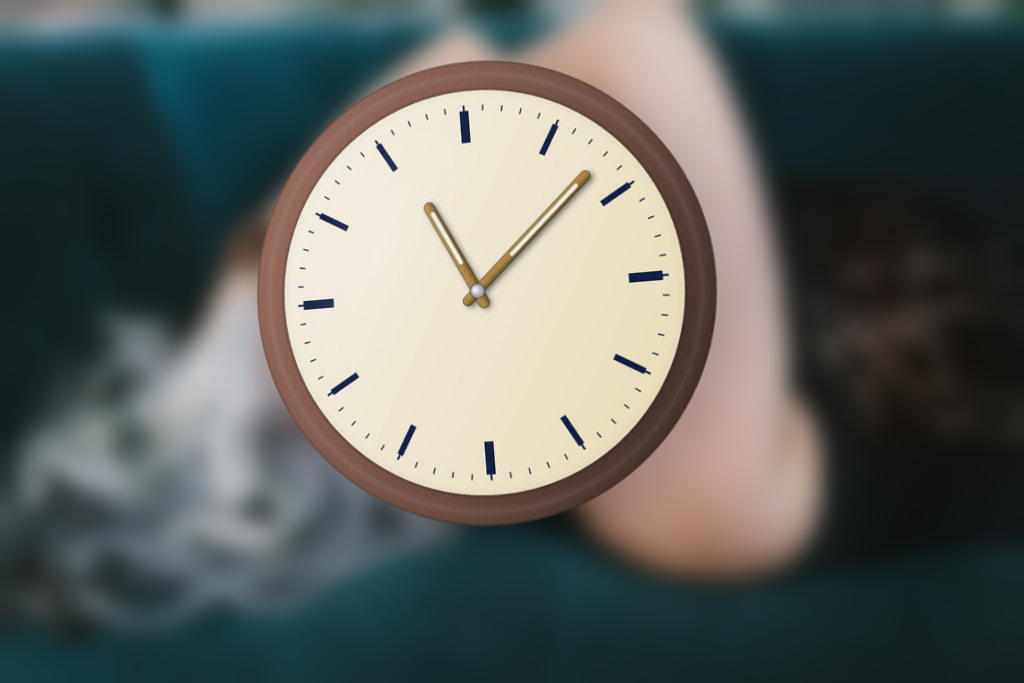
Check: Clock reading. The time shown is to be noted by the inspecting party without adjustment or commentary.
11:08
